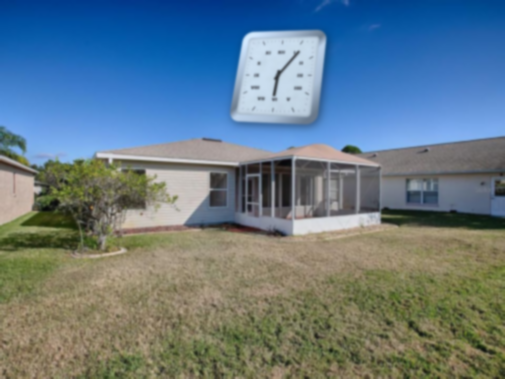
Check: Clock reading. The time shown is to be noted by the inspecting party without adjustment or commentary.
6:06
